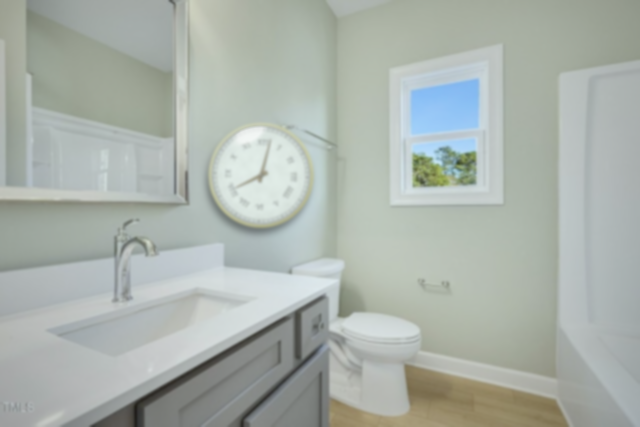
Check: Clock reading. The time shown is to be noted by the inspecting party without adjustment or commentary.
8:02
